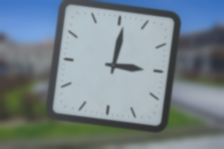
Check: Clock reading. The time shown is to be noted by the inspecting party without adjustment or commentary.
3:01
